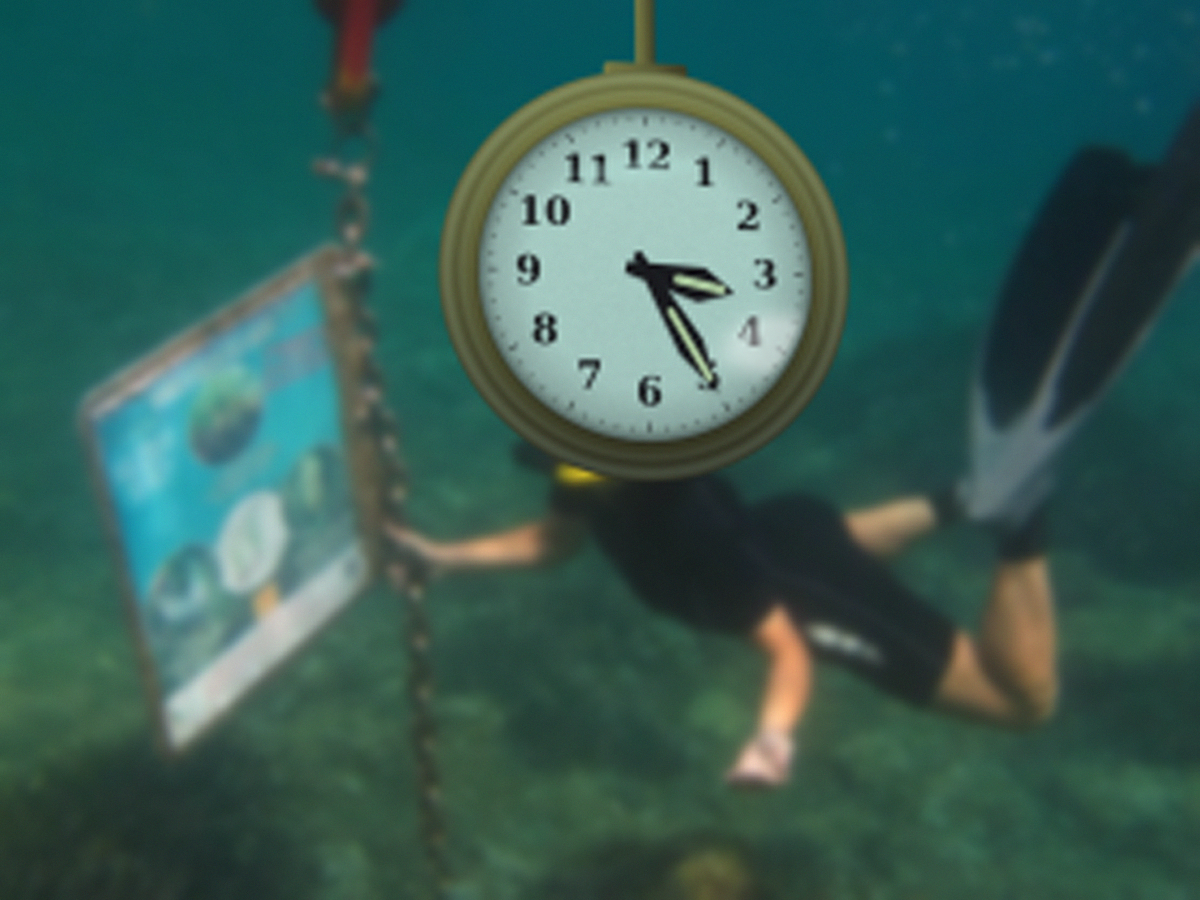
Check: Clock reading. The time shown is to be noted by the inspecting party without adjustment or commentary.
3:25
